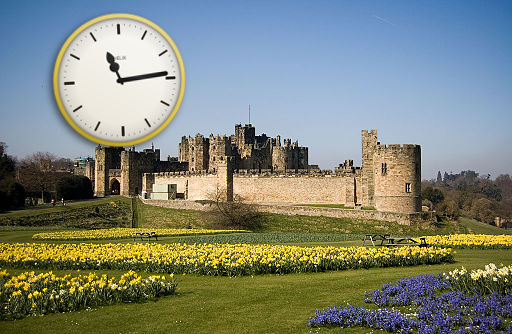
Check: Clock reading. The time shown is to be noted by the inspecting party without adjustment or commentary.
11:14
